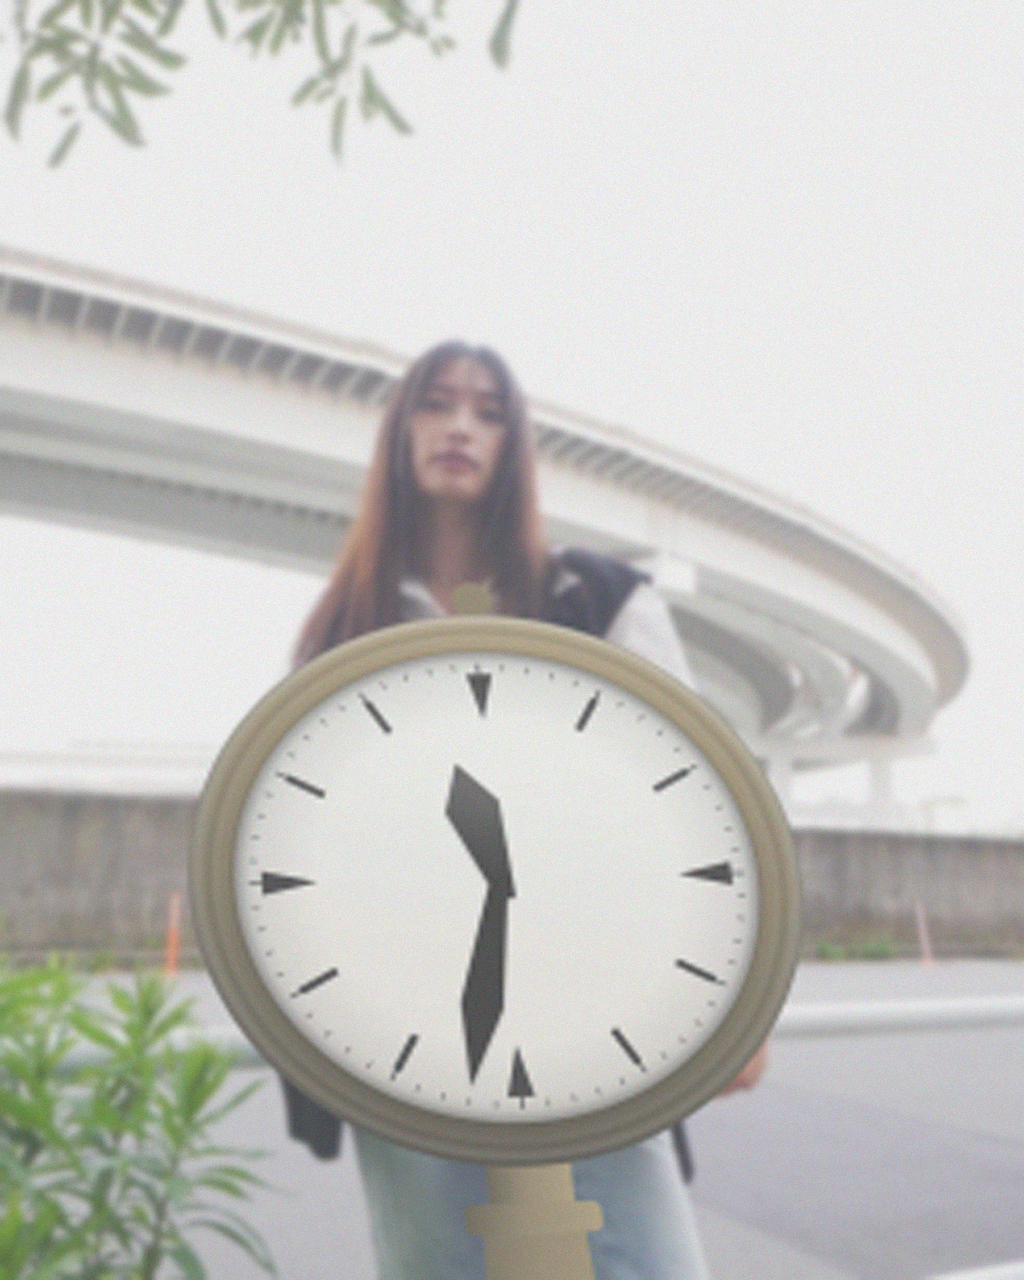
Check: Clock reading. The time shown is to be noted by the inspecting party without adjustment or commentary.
11:32
